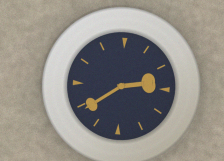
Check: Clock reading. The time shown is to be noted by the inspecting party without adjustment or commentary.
2:39
